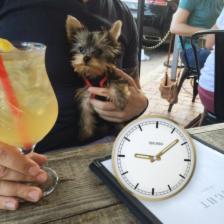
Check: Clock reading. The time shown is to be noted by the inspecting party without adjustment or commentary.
9:08
